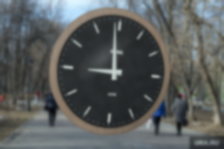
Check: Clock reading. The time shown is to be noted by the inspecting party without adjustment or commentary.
8:59
